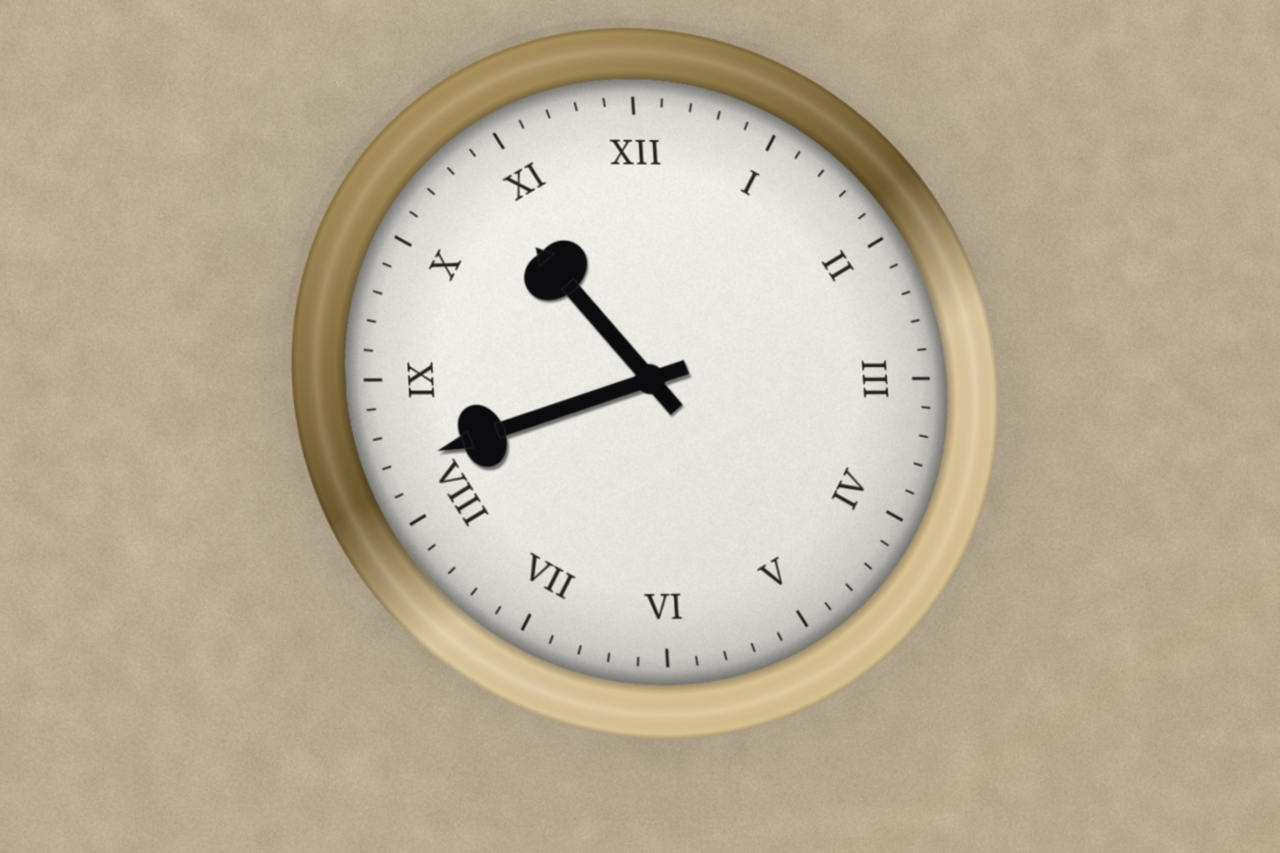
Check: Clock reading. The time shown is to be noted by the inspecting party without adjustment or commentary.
10:42
